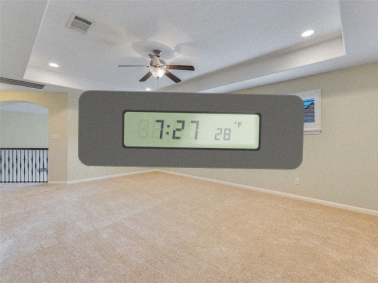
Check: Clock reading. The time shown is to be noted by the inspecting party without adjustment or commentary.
7:27
